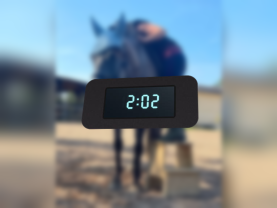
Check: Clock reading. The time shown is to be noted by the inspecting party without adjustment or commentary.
2:02
